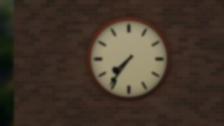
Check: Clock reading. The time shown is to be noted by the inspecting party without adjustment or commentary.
7:36
